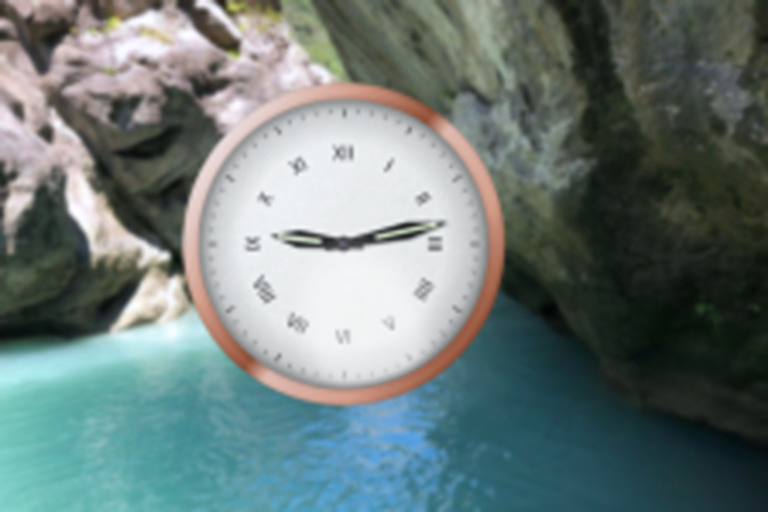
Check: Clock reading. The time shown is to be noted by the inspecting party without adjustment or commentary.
9:13
